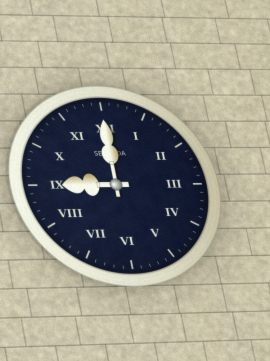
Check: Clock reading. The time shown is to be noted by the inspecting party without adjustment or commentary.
9:00
